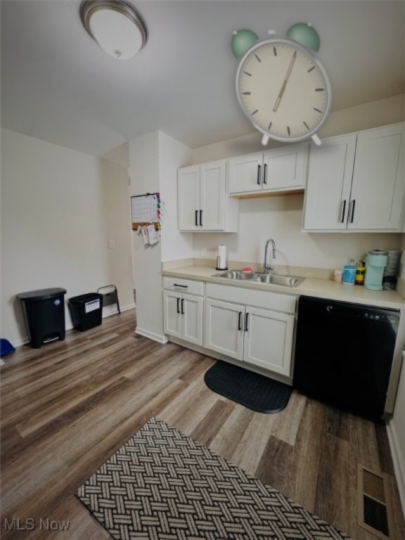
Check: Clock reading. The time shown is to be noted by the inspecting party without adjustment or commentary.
7:05
